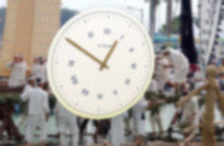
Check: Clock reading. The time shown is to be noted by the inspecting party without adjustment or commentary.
12:50
